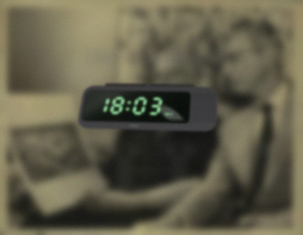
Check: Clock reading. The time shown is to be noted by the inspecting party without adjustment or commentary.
18:03
